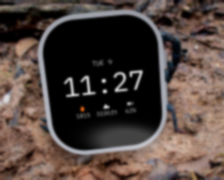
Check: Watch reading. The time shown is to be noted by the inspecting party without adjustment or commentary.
11:27
